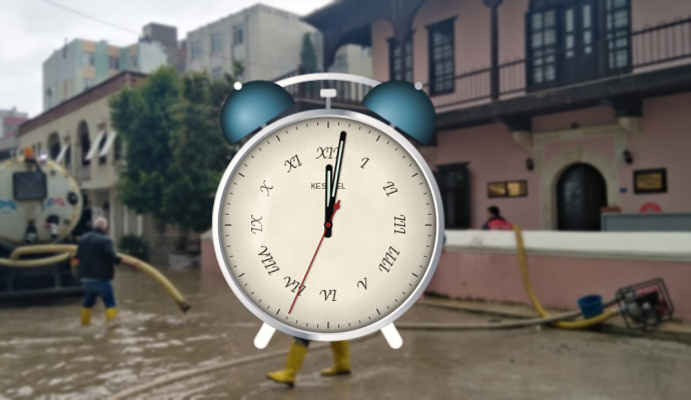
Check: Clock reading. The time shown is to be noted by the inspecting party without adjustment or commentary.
12:01:34
